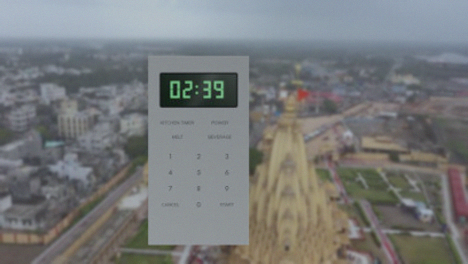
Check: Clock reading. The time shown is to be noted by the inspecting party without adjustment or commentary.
2:39
